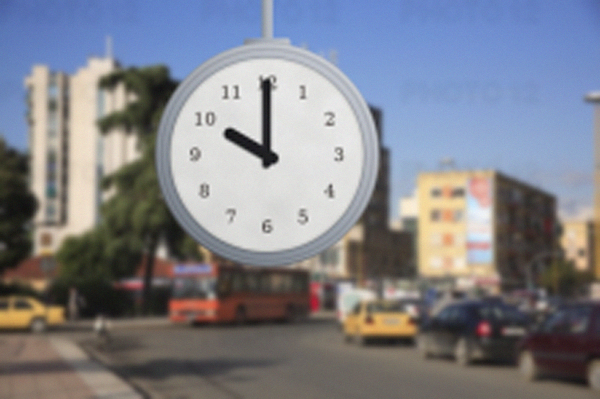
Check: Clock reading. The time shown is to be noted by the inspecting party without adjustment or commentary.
10:00
